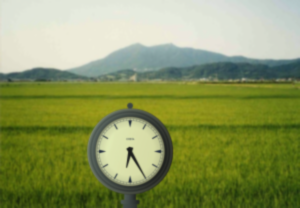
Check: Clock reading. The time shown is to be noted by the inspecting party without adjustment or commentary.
6:25
